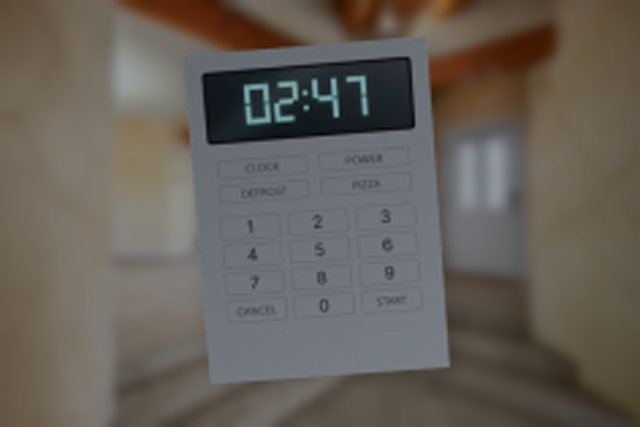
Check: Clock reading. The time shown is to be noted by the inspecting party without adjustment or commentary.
2:47
